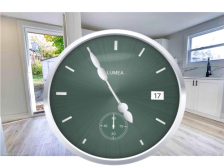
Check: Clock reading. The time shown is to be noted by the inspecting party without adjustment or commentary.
4:55
